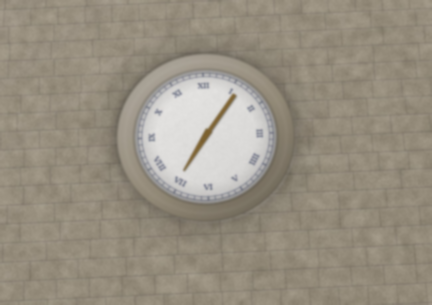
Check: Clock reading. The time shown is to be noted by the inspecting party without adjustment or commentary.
7:06
